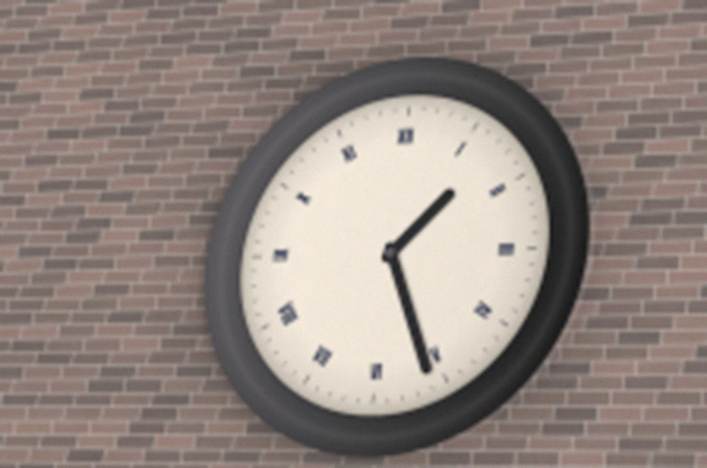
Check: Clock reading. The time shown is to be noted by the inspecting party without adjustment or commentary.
1:26
